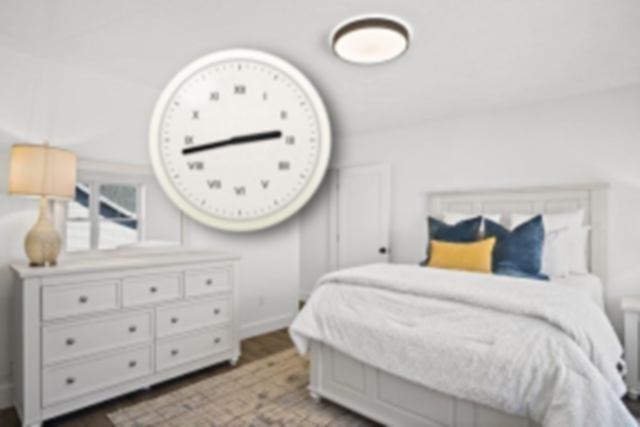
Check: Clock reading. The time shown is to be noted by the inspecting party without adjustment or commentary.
2:43
